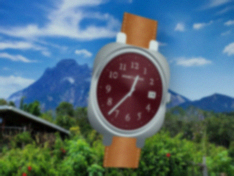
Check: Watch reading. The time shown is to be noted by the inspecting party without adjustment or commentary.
12:37
